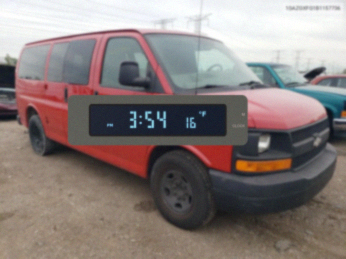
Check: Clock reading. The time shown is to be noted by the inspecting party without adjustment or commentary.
3:54
